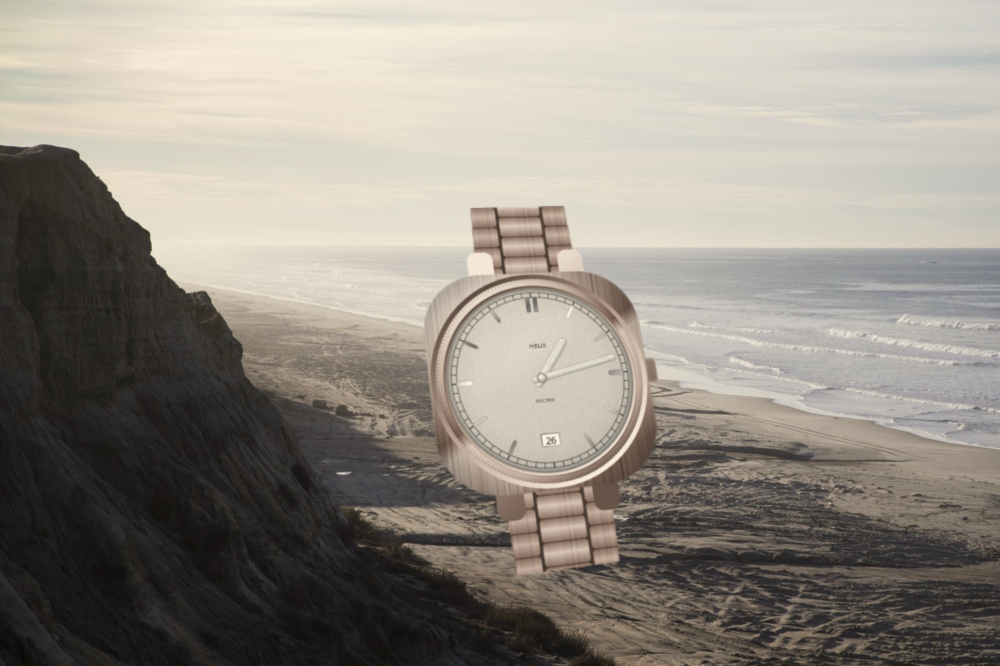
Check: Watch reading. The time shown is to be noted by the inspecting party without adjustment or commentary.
1:13
